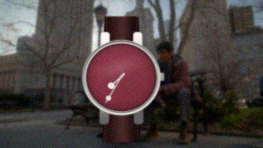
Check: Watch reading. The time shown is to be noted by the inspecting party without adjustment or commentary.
7:35
